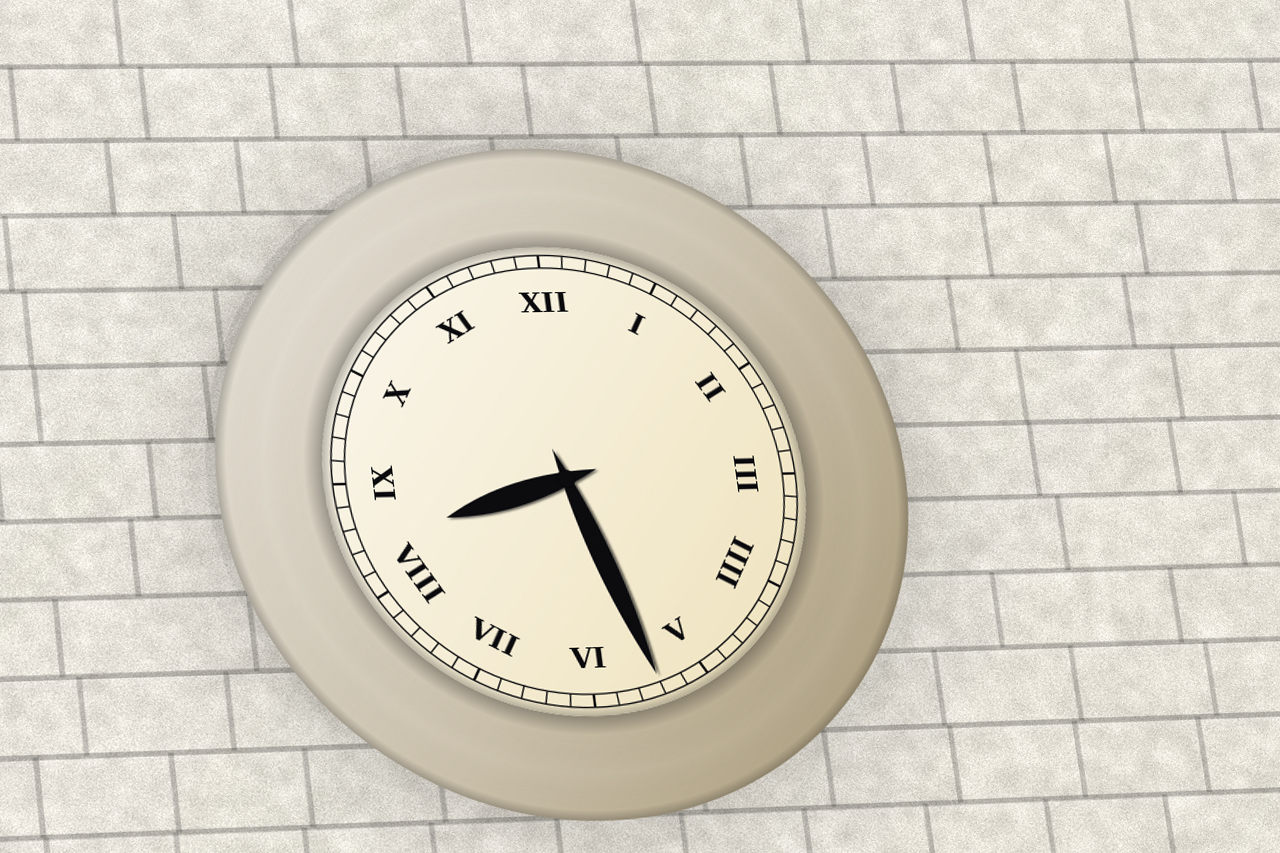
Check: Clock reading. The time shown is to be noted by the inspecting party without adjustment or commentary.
8:27
